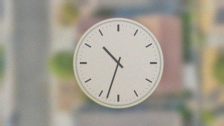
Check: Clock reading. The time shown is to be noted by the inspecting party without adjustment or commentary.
10:33
